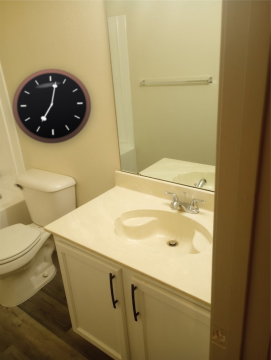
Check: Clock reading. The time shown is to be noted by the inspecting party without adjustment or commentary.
7:02
